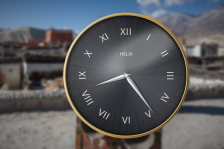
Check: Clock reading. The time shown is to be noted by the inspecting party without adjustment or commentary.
8:24
